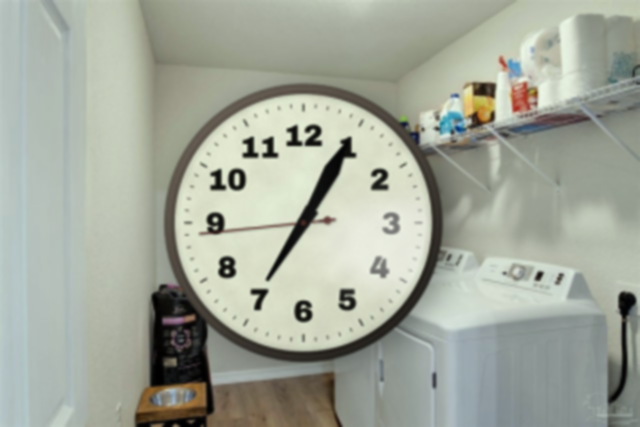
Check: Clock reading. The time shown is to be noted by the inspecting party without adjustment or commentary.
7:04:44
